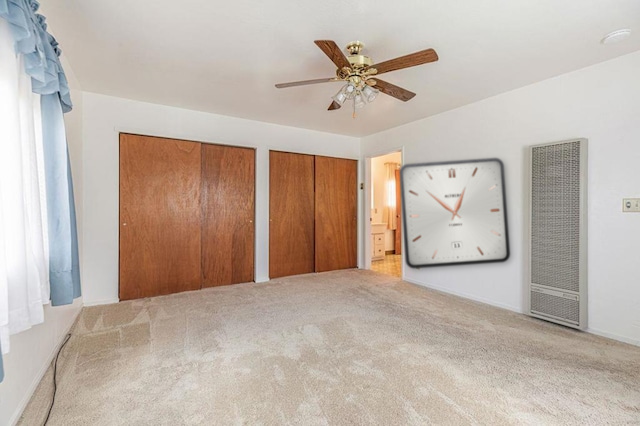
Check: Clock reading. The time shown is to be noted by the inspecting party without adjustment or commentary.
12:52
